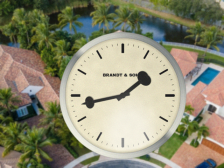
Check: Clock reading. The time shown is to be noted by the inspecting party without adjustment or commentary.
1:43
